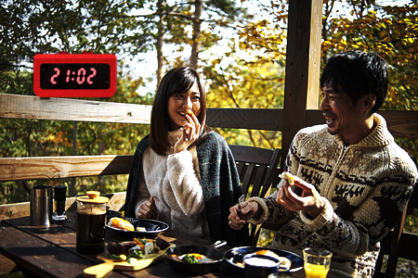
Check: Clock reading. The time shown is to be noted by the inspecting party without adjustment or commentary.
21:02
